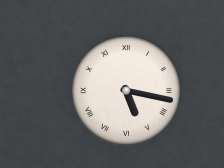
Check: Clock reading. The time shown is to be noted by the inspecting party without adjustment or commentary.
5:17
